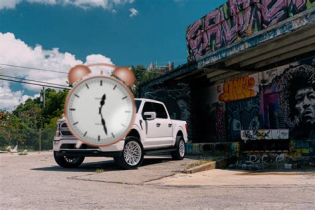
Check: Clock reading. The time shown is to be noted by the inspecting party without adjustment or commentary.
12:27
